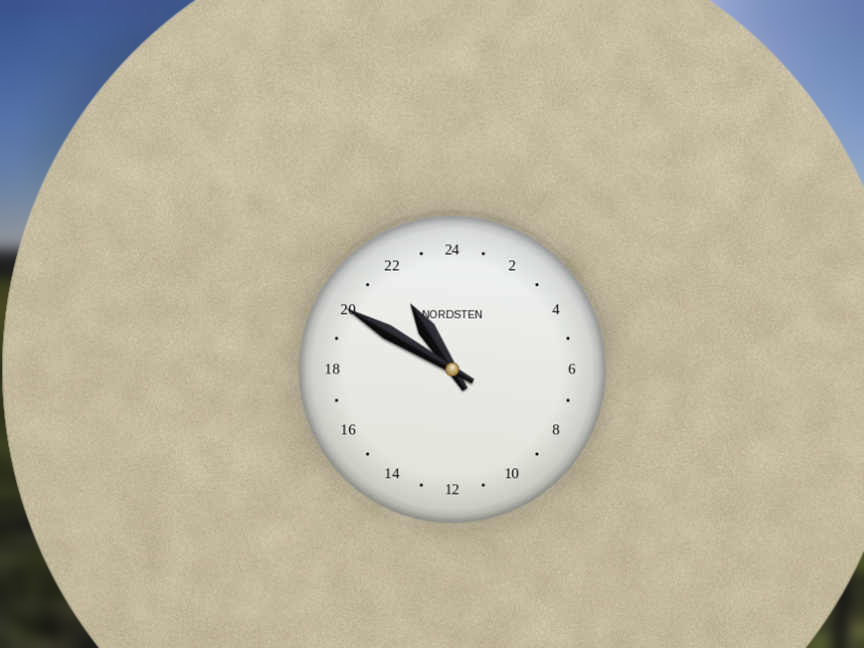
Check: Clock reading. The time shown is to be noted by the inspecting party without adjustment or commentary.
21:50
